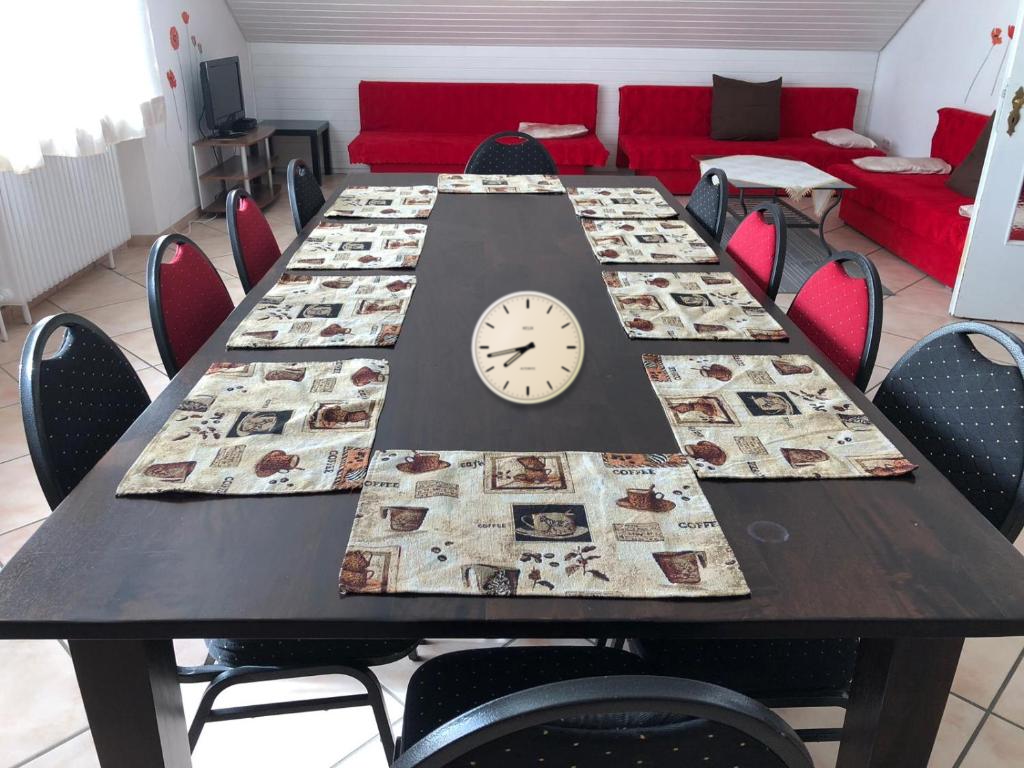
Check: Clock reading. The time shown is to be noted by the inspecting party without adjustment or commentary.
7:43
